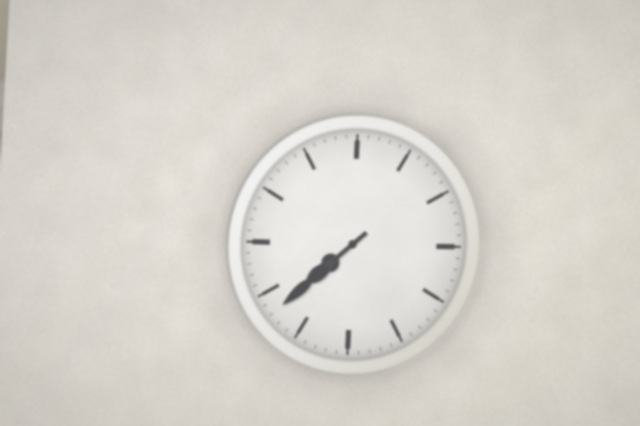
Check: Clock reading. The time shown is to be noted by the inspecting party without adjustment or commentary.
7:38
